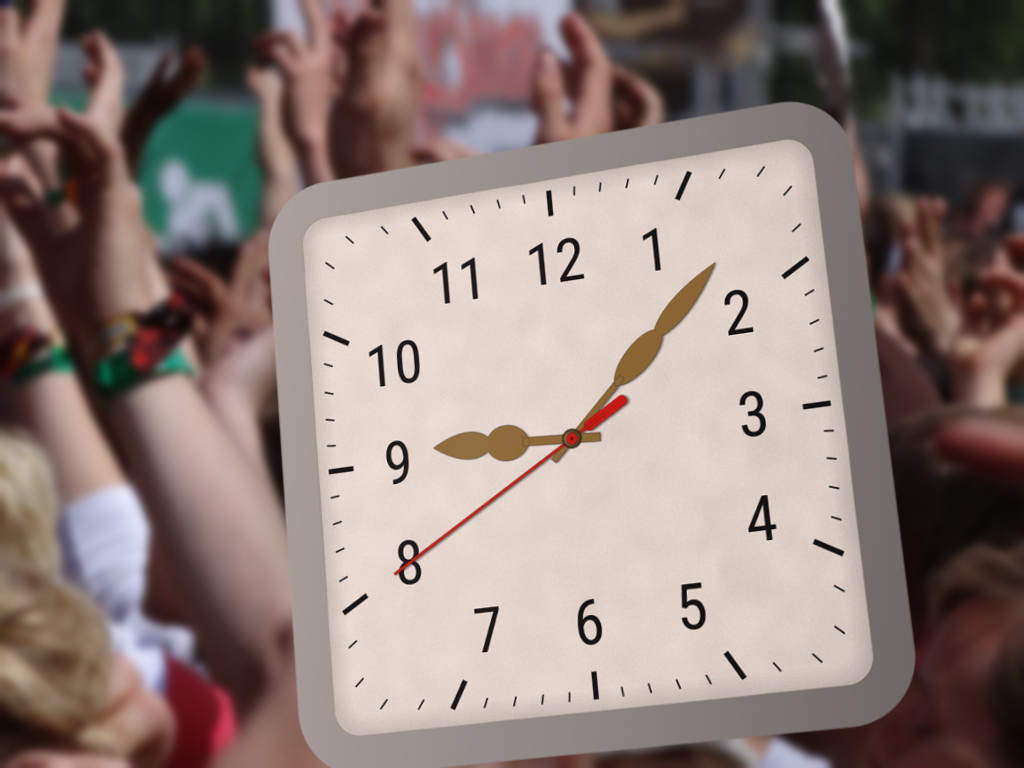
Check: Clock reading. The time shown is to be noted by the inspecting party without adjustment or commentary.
9:07:40
